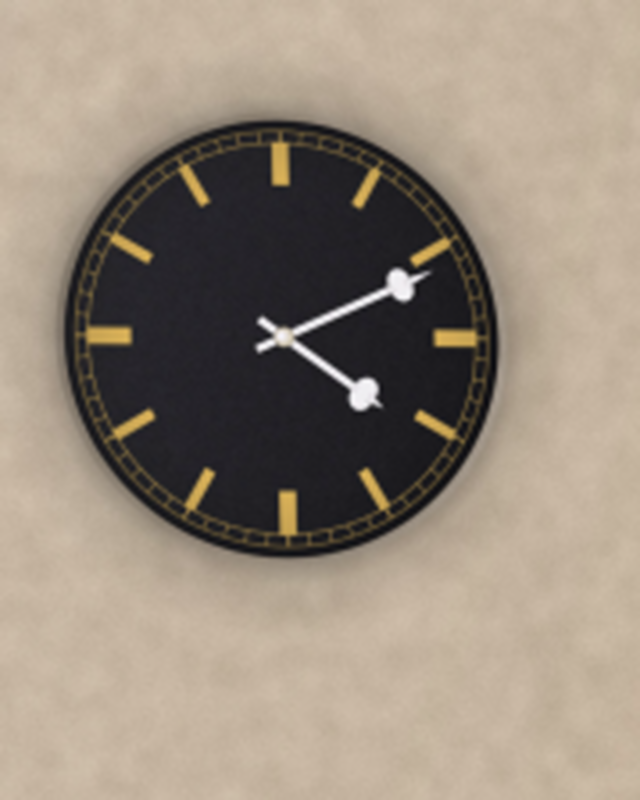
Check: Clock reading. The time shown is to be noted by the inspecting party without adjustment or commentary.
4:11
